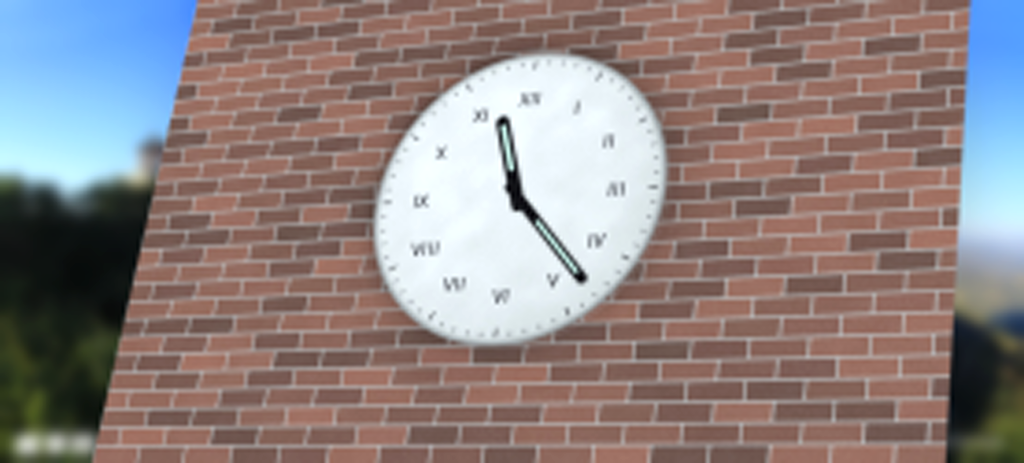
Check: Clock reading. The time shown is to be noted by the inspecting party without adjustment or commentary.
11:23
